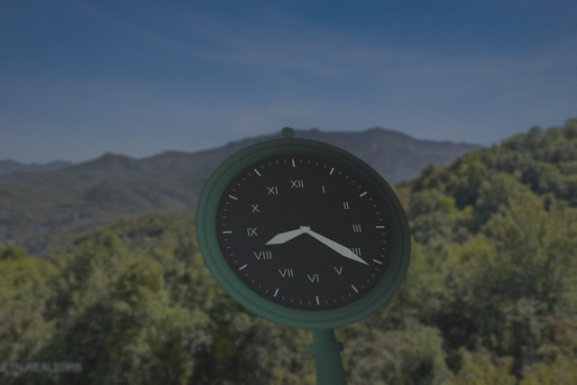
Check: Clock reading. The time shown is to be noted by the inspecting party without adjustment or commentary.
8:21
